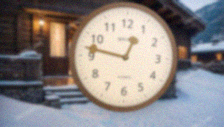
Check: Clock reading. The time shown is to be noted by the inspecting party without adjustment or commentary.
12:47
